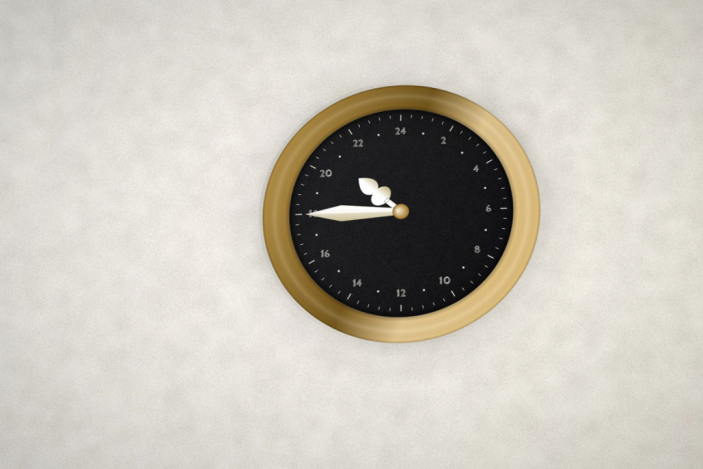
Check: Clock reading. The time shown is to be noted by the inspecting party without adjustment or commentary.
20:45
